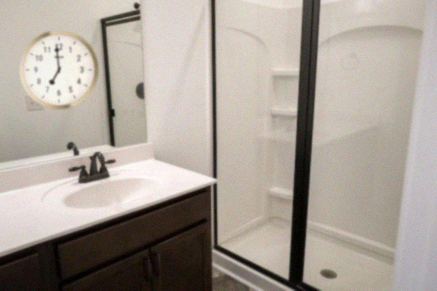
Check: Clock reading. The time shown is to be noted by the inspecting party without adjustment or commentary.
6:59
